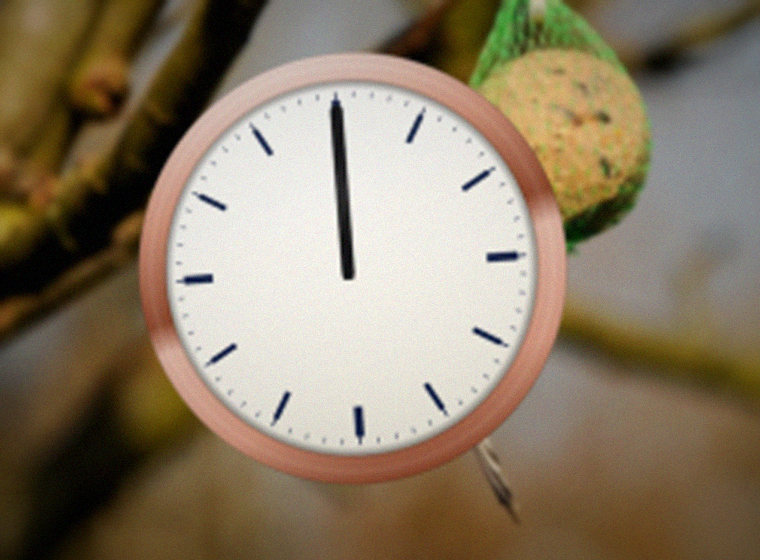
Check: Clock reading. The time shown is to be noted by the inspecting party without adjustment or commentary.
12:00
